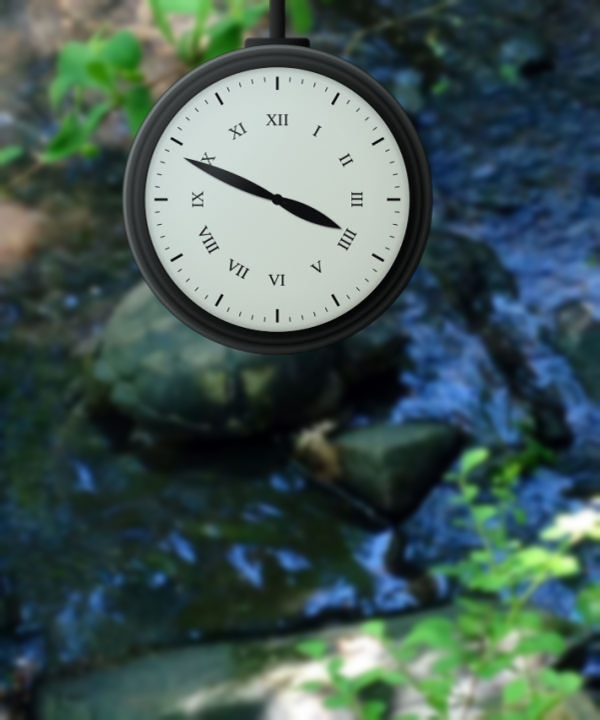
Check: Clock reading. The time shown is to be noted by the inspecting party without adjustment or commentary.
3:49
